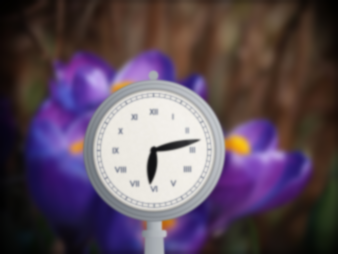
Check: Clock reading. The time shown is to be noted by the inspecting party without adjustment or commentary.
6:13
